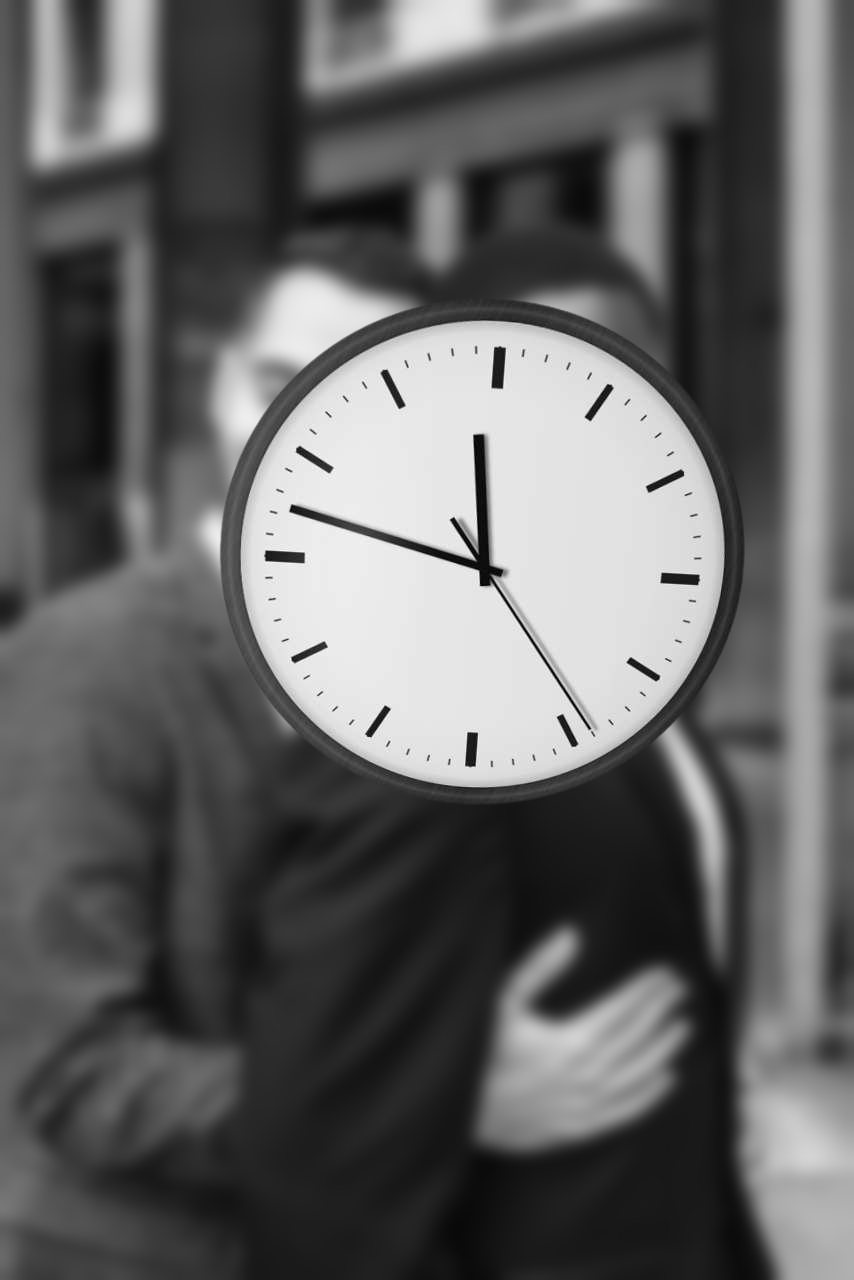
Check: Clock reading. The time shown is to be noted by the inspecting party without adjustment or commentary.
11:47:24
